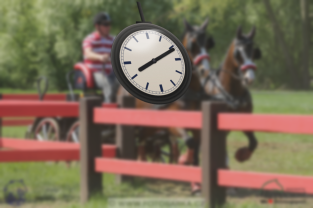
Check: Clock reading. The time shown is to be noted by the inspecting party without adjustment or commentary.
8:11
